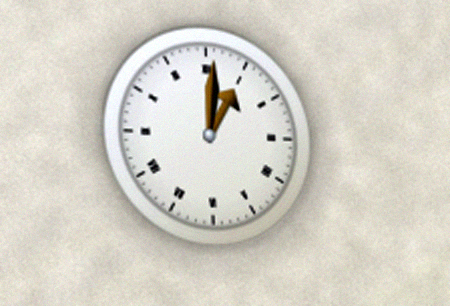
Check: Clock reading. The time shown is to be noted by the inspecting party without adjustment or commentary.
1:01
